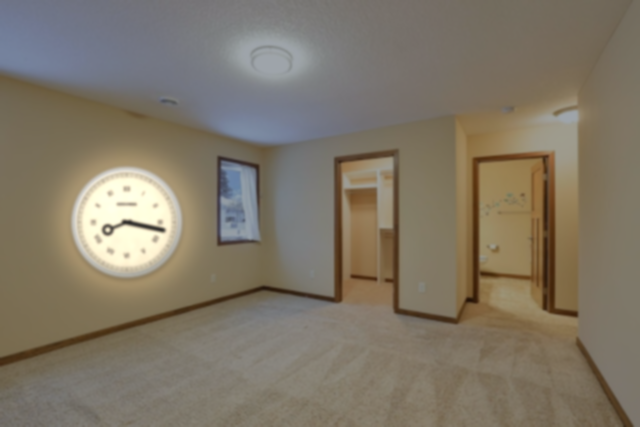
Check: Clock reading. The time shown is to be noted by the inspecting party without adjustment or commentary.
8:17
